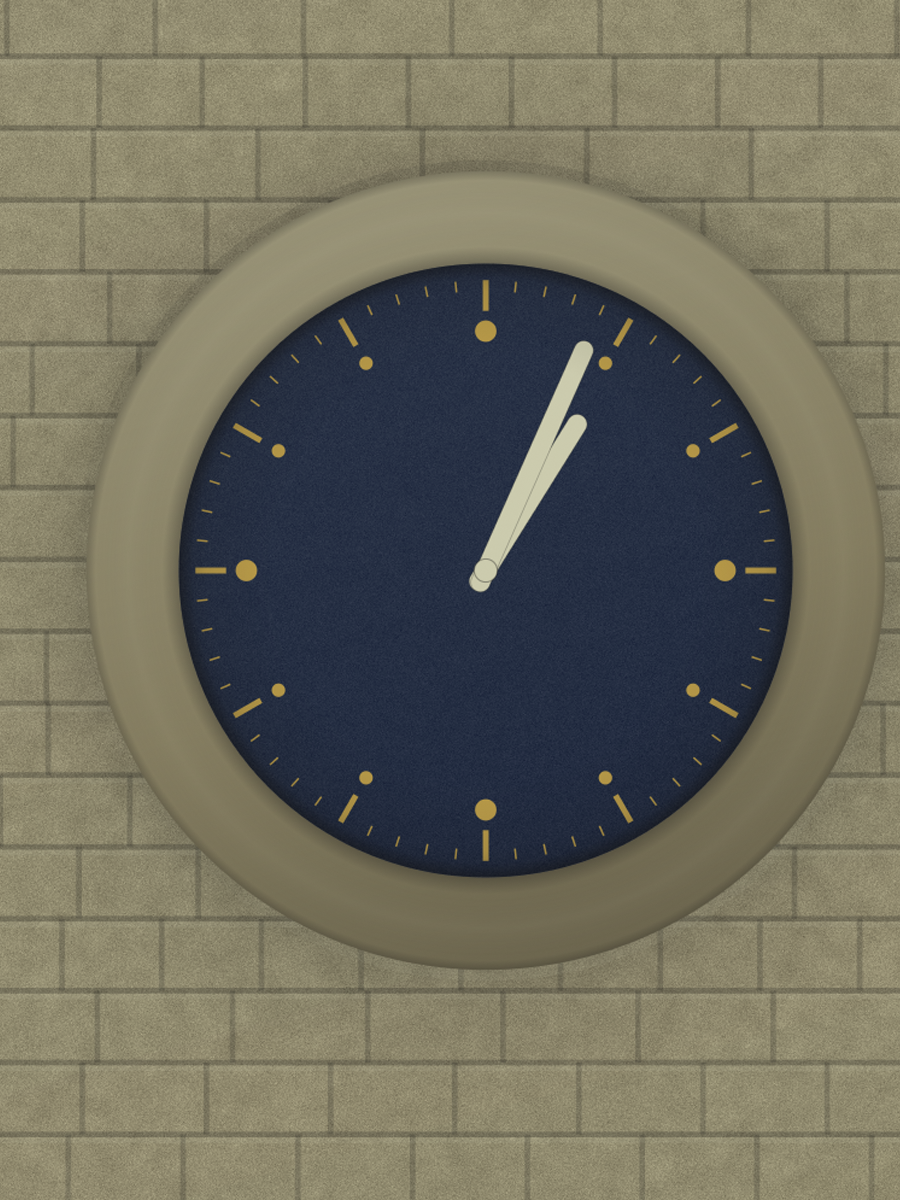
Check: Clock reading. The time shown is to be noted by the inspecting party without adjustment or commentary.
1:04
